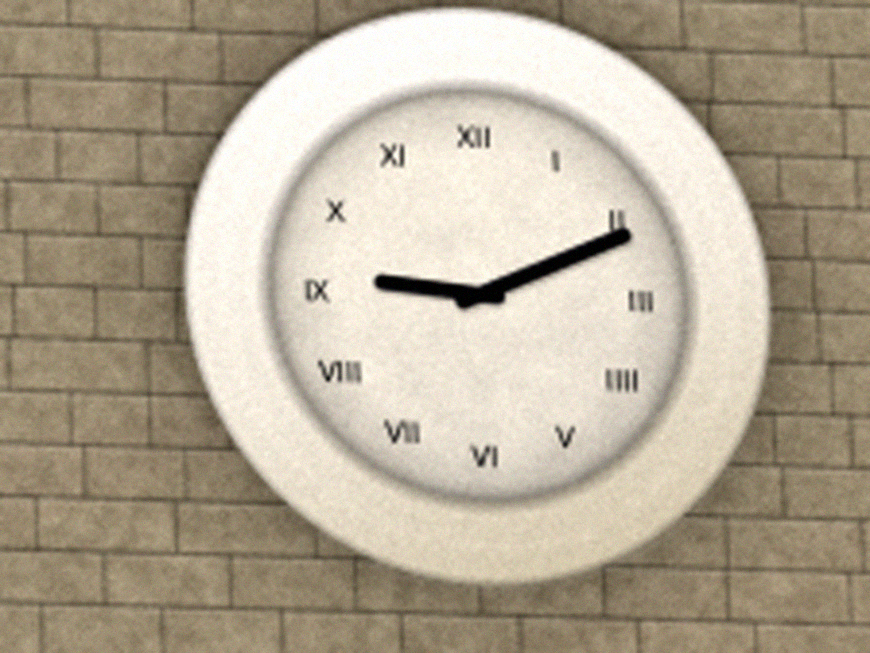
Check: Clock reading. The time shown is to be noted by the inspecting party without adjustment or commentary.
9:11
